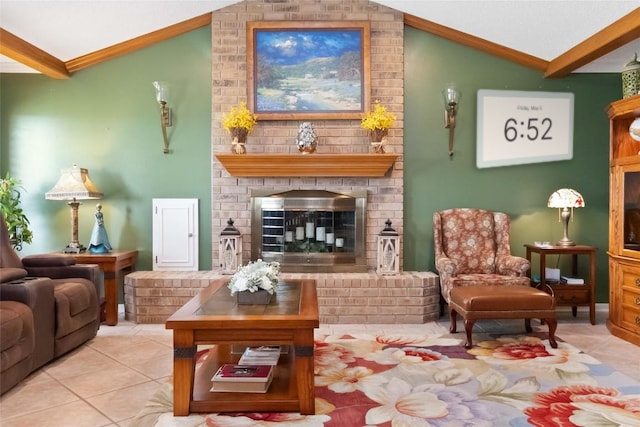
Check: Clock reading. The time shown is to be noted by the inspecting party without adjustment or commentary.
6:52
